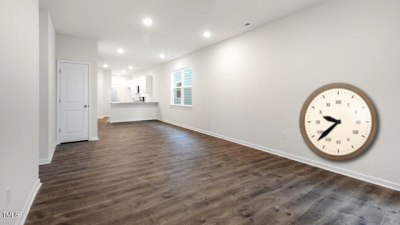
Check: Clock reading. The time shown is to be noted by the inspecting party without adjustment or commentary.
9:38
